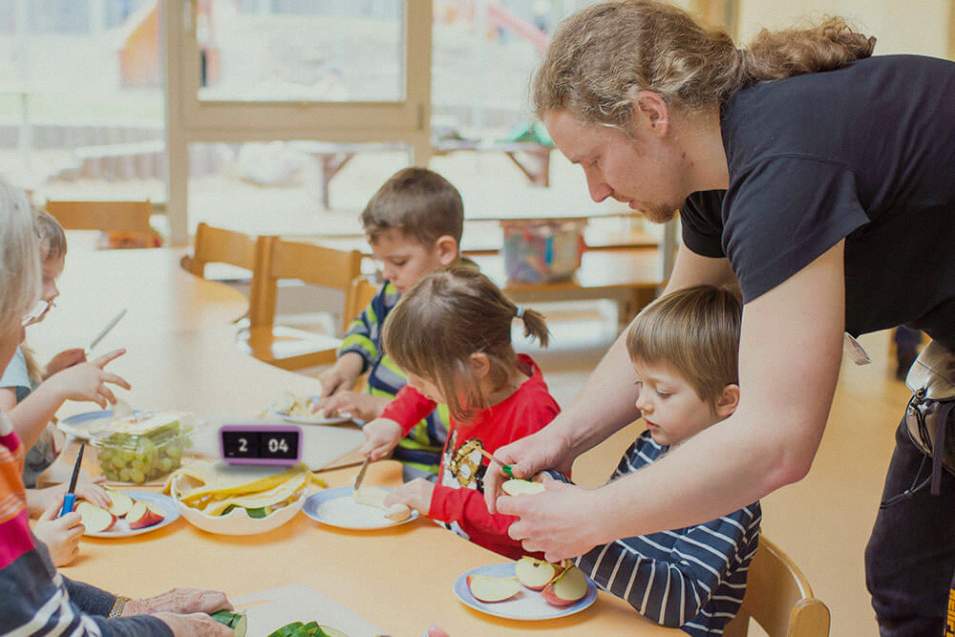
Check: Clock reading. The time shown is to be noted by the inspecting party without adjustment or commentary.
2:04
